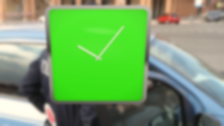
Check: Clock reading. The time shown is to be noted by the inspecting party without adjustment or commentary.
10:06
